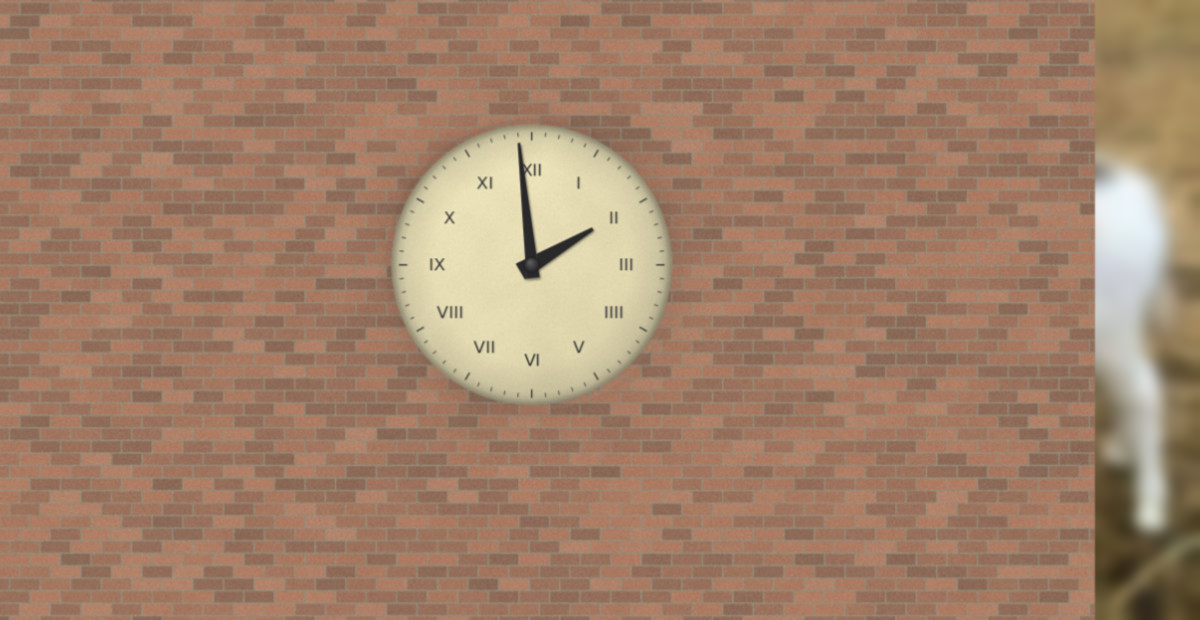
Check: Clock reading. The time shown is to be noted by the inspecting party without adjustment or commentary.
1:59
